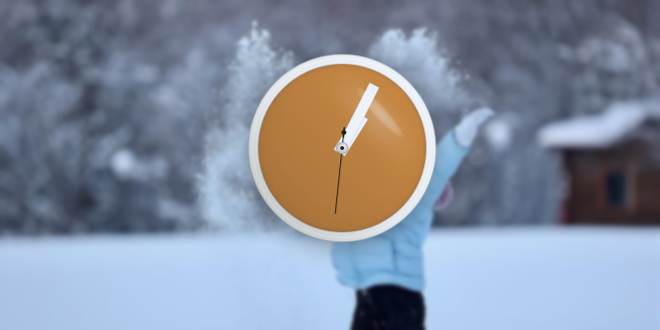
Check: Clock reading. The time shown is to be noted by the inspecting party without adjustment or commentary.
1:04:31
